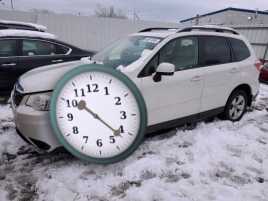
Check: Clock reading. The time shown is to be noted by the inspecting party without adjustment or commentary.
10:22
